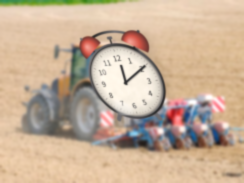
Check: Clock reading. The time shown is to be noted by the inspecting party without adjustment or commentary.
12:10
